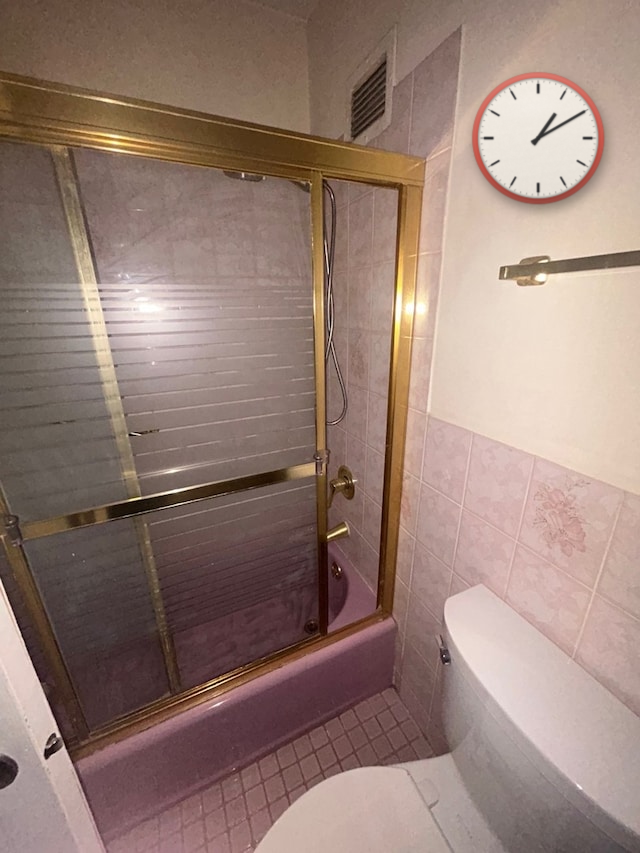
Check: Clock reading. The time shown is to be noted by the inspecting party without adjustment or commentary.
1:10
